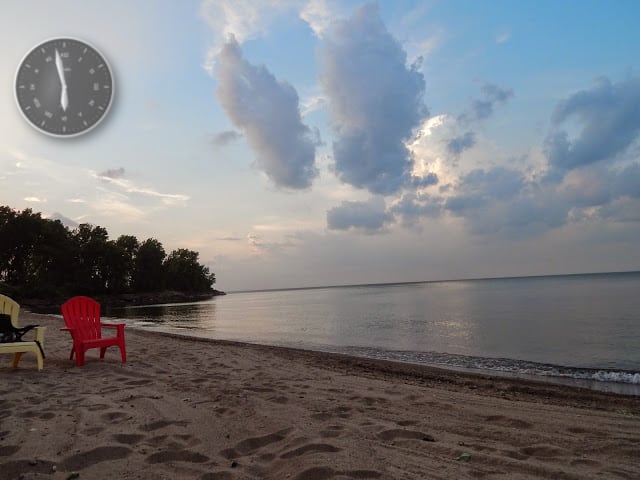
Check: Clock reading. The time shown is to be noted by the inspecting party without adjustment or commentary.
5:58
